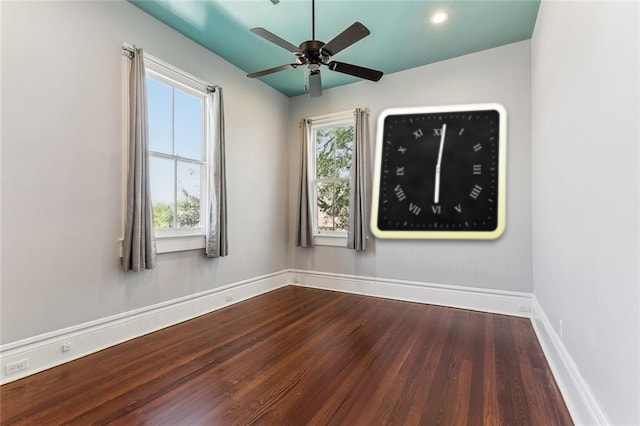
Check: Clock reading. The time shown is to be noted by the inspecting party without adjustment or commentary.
6:01
